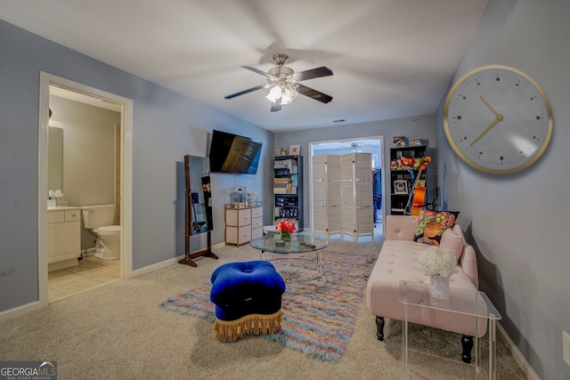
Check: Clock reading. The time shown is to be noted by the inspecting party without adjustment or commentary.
10:38
